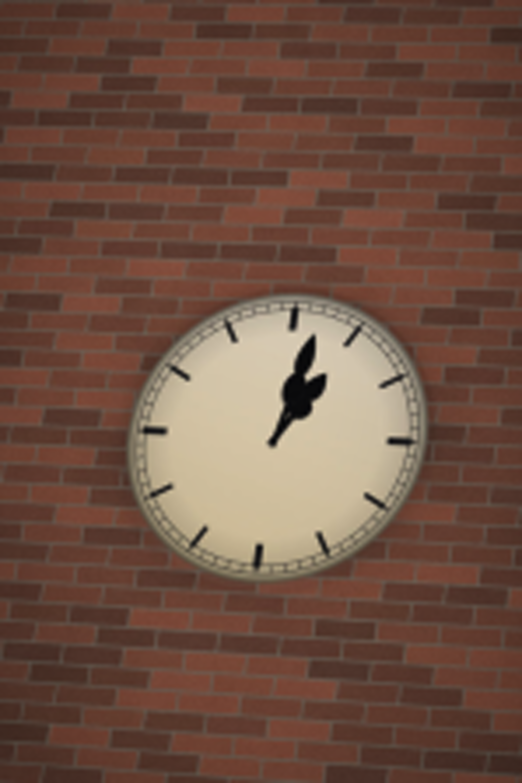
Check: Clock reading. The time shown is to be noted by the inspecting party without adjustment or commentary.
1:02
